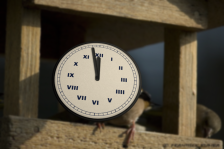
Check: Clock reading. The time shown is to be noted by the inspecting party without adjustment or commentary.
11:58
